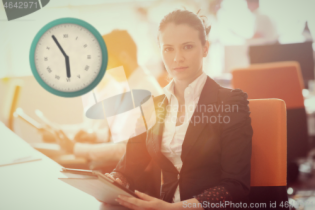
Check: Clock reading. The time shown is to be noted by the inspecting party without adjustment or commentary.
5:55
